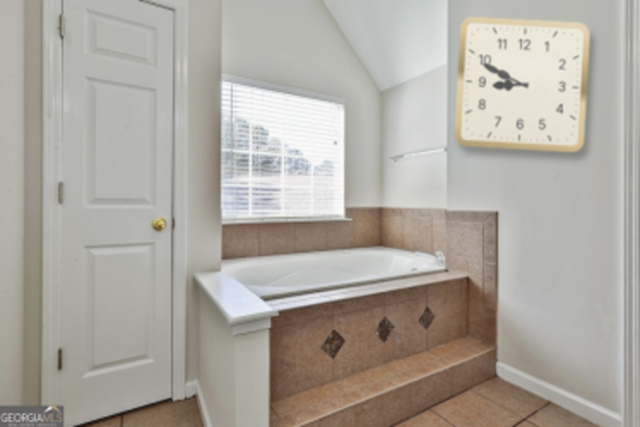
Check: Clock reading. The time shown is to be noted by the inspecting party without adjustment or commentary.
8:49
